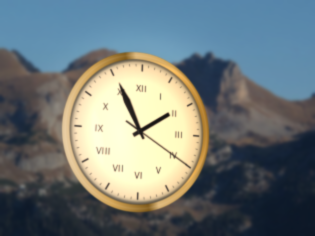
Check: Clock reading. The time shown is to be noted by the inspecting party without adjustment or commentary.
1:55:20
